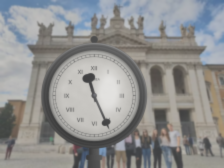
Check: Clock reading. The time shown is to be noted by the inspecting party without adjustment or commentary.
11:26
